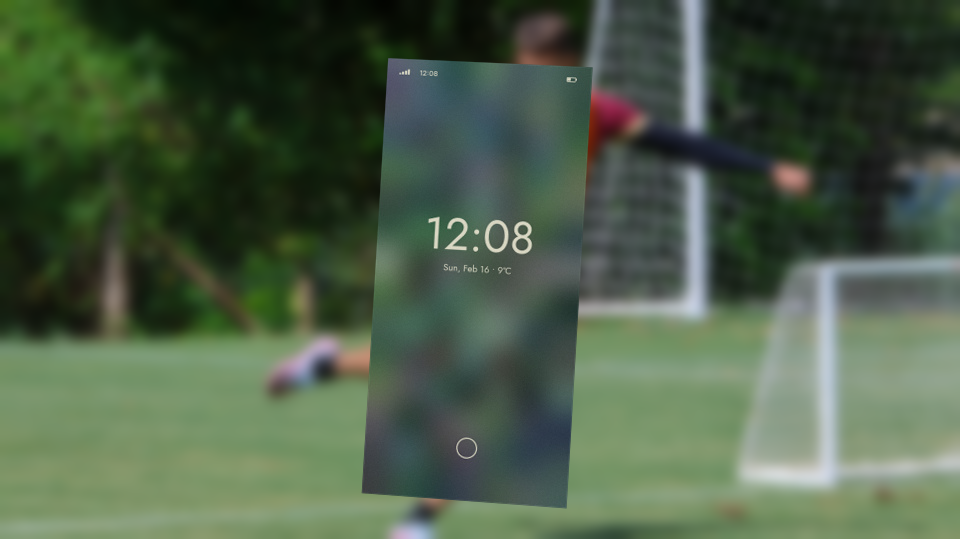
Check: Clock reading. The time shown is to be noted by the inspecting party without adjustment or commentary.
12:08
